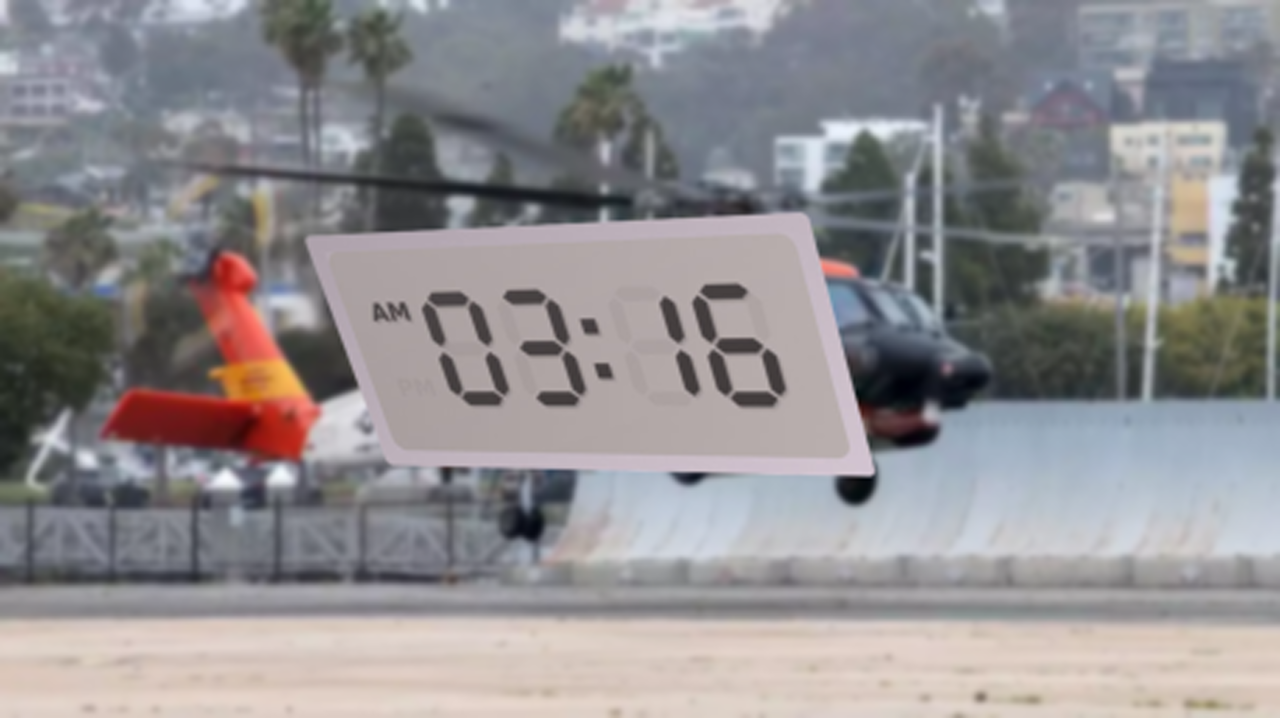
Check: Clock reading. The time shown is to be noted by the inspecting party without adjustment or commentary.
3:16
